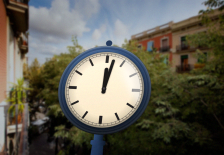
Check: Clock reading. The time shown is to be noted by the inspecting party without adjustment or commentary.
12:02
